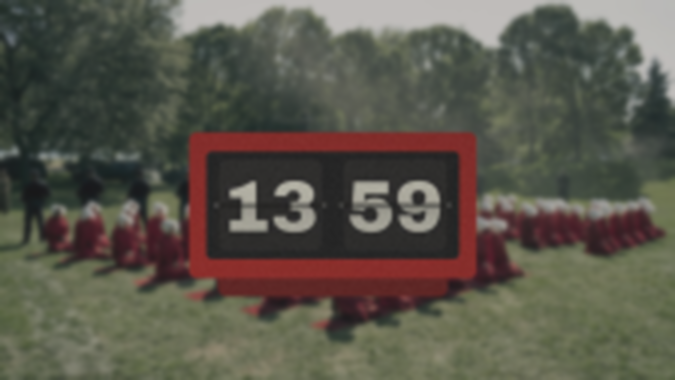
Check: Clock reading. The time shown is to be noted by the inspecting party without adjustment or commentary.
13:59
